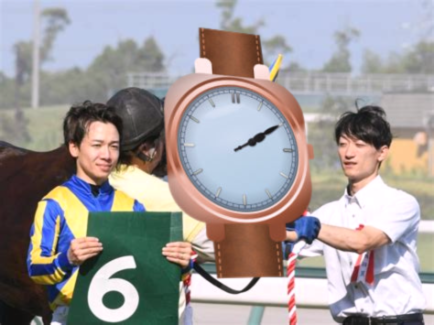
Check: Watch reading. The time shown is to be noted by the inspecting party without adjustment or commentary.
2:10
